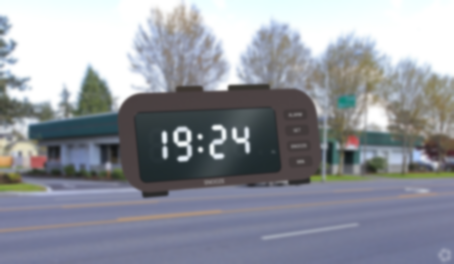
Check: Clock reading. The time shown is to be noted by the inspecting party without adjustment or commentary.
19:24
